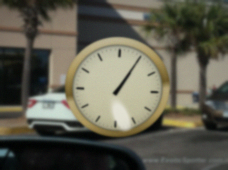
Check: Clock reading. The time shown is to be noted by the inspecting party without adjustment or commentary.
1:05
